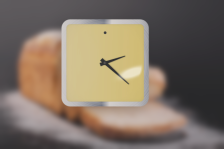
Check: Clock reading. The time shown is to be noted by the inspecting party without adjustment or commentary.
2:22
